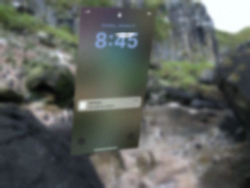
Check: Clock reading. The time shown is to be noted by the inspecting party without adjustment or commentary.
8:45
